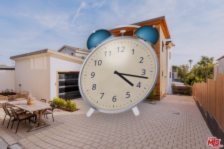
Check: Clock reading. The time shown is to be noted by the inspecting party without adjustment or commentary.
4:17
